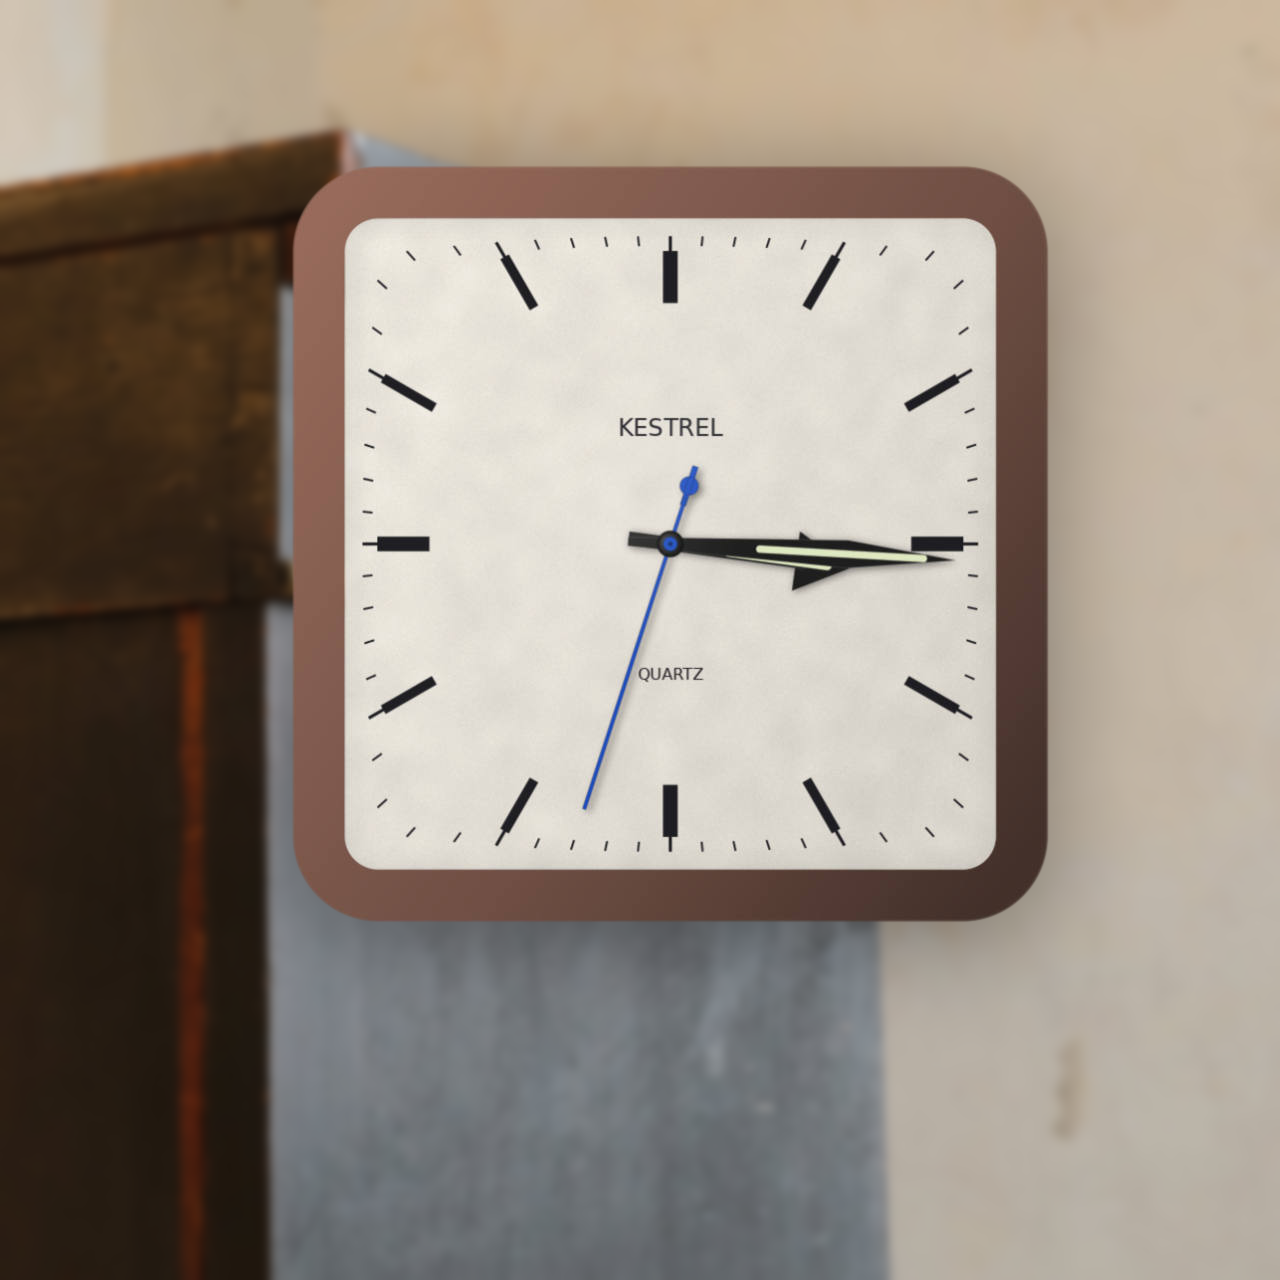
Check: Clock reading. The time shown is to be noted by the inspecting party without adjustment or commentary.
3:15:33
